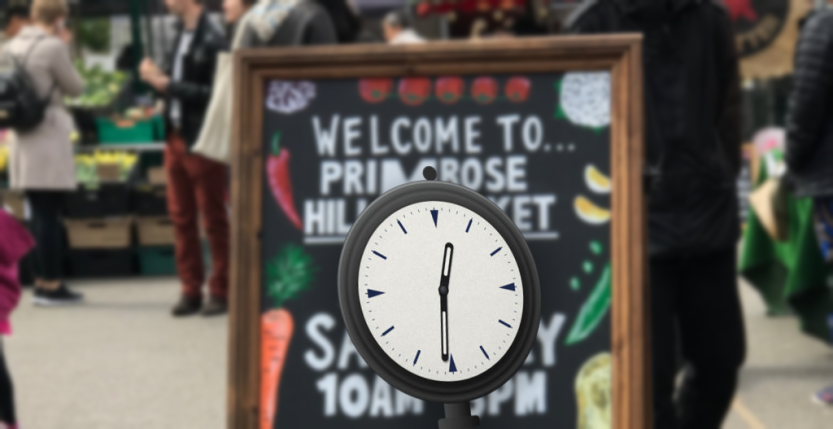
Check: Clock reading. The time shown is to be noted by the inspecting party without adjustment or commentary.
12:31
